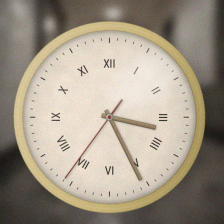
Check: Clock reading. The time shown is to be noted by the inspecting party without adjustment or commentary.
3:25:36
